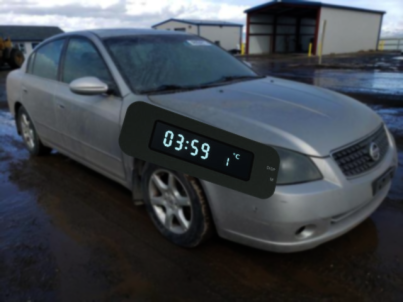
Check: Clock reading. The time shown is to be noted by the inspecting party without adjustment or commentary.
3:59
